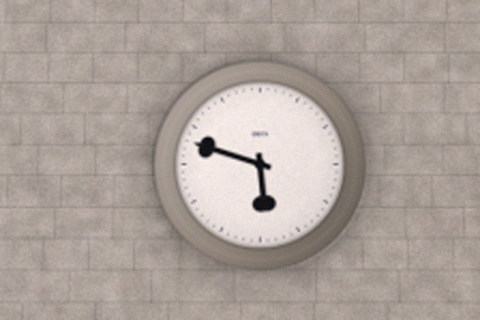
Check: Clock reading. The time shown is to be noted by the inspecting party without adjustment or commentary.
5:48
